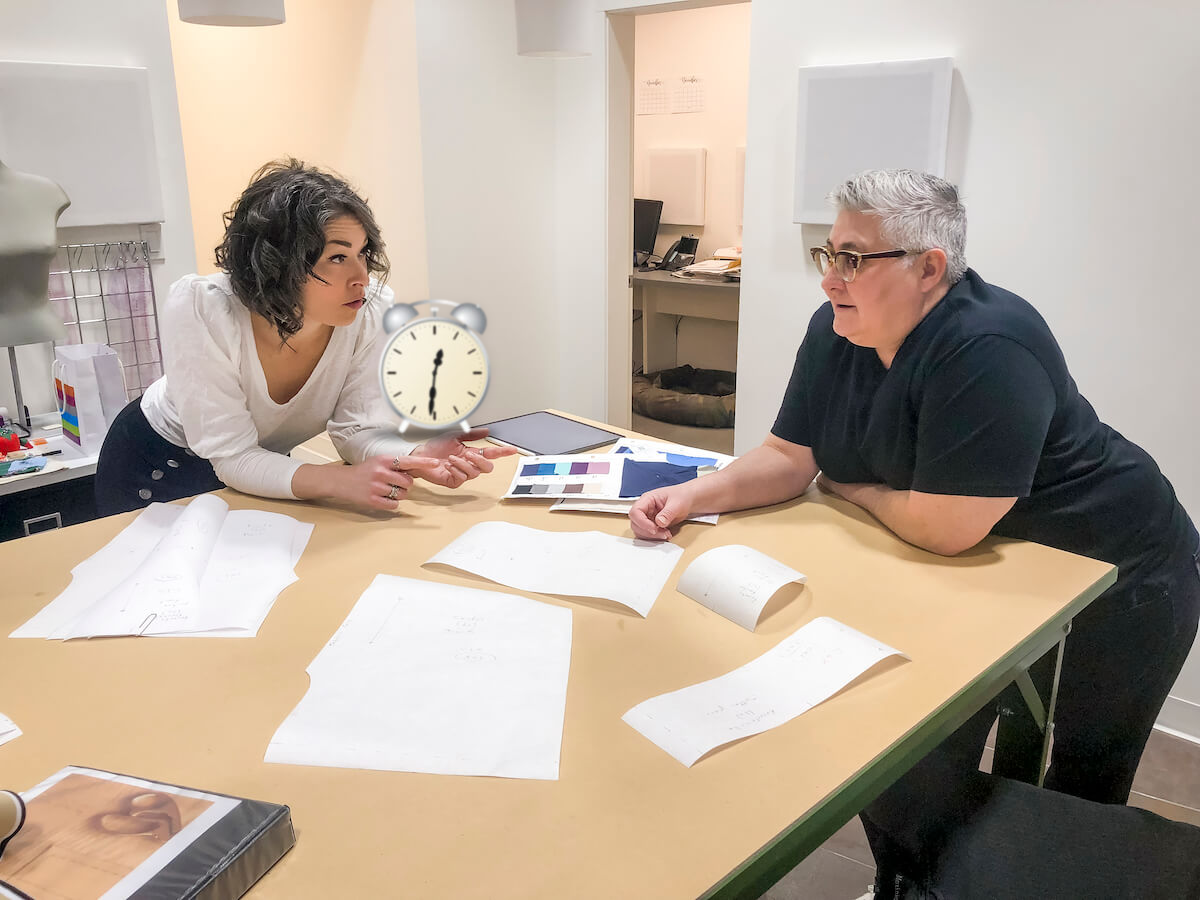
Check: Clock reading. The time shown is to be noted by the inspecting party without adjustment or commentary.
12:31
